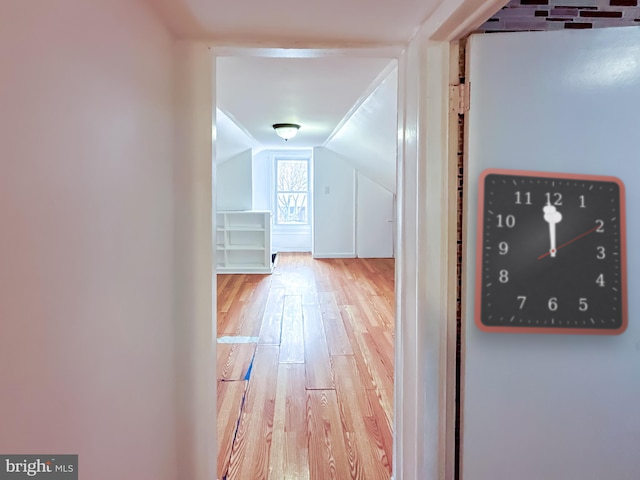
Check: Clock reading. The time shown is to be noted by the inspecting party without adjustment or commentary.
11:59:10
